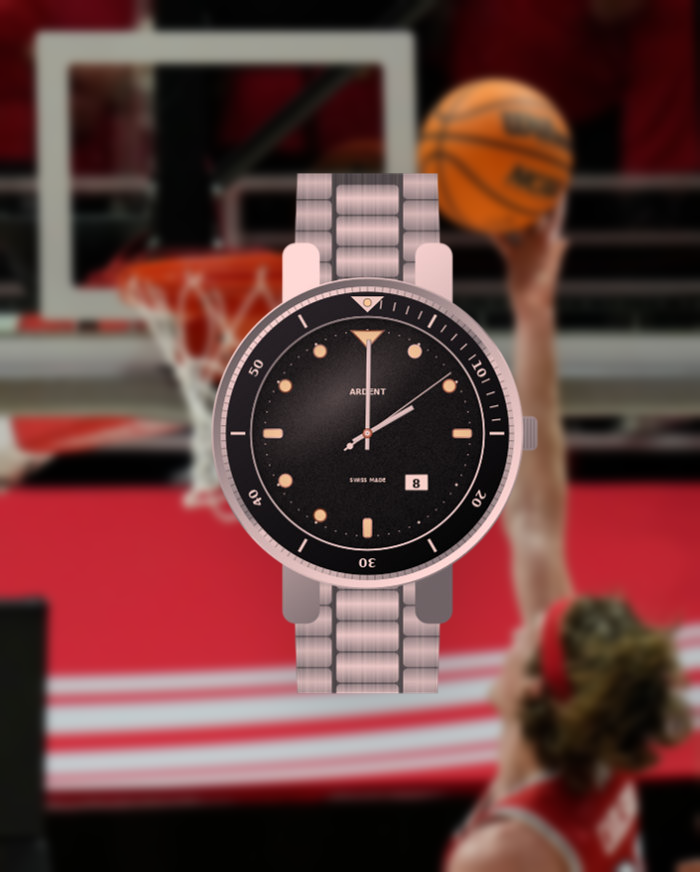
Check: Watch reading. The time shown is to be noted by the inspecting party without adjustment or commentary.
2:00:09
